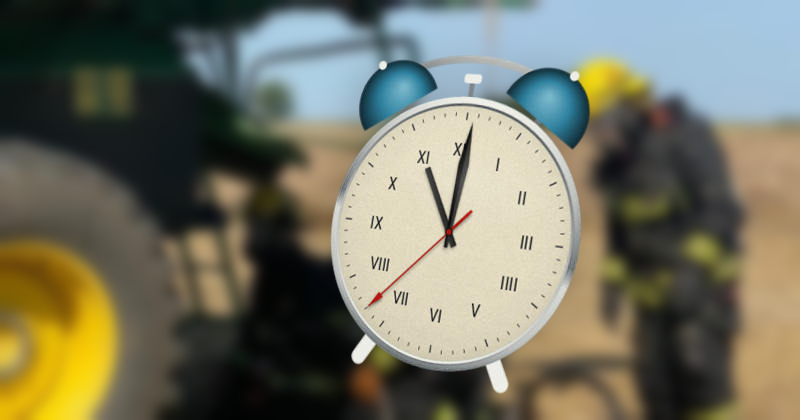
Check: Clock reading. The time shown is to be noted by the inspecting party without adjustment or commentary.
11:00:37
